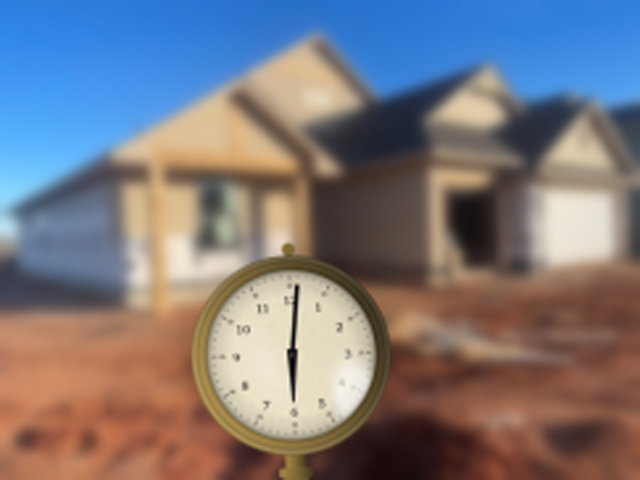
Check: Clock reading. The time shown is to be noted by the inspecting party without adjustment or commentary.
6:01
